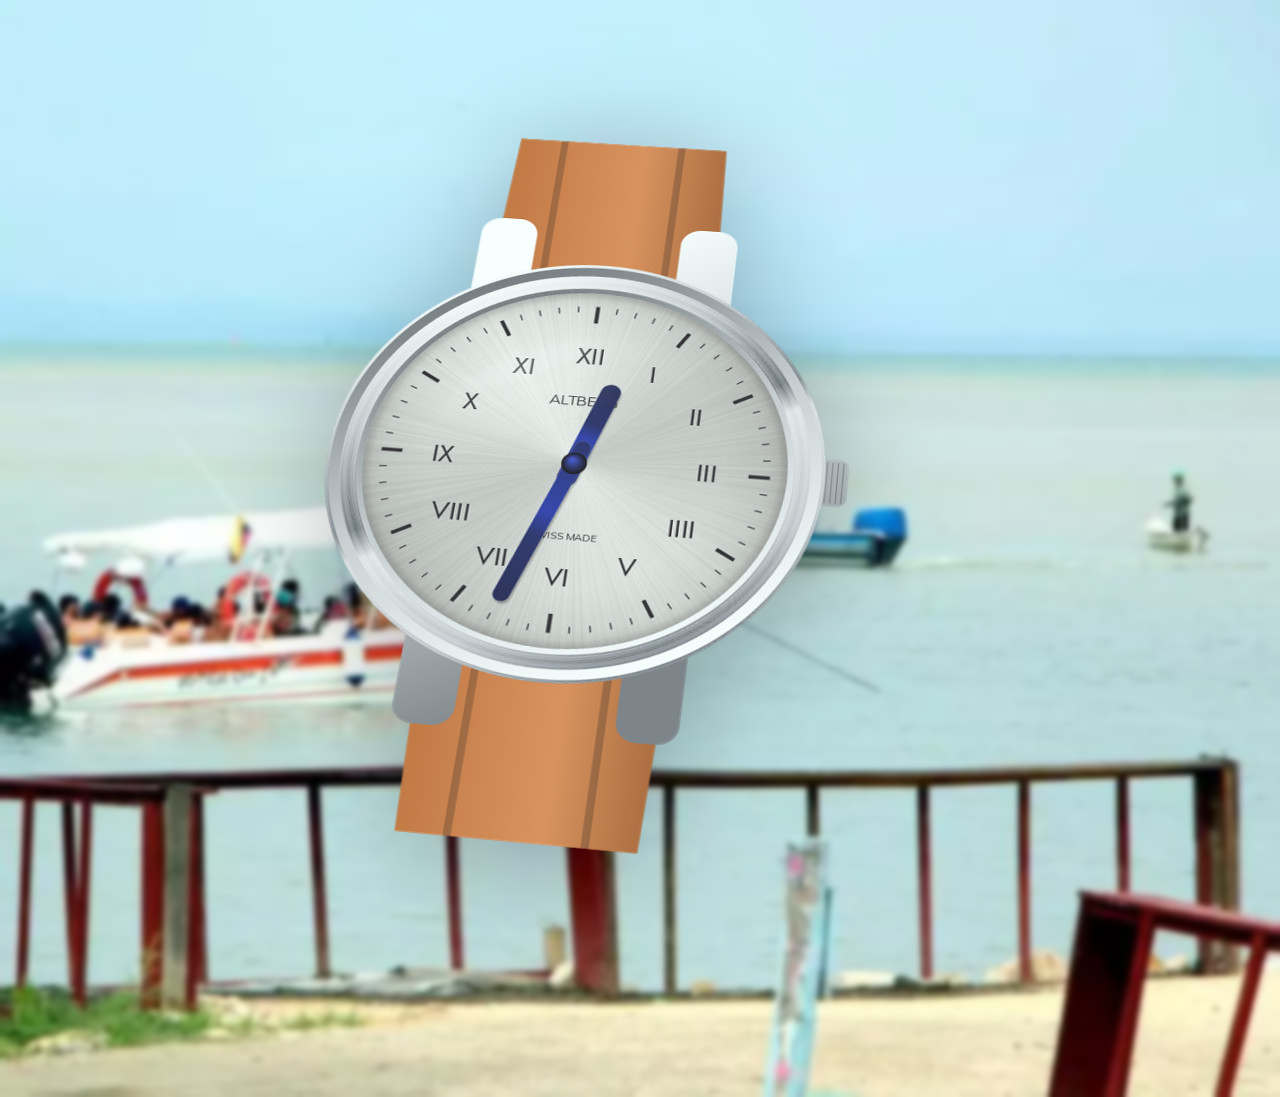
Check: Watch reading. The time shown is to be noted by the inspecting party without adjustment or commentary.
12:33
